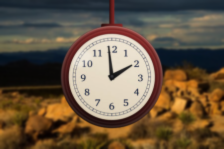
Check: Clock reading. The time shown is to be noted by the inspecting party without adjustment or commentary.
1:59
